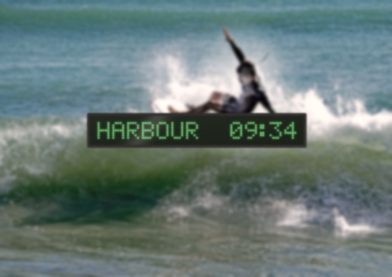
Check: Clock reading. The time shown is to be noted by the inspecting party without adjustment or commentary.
9:34
